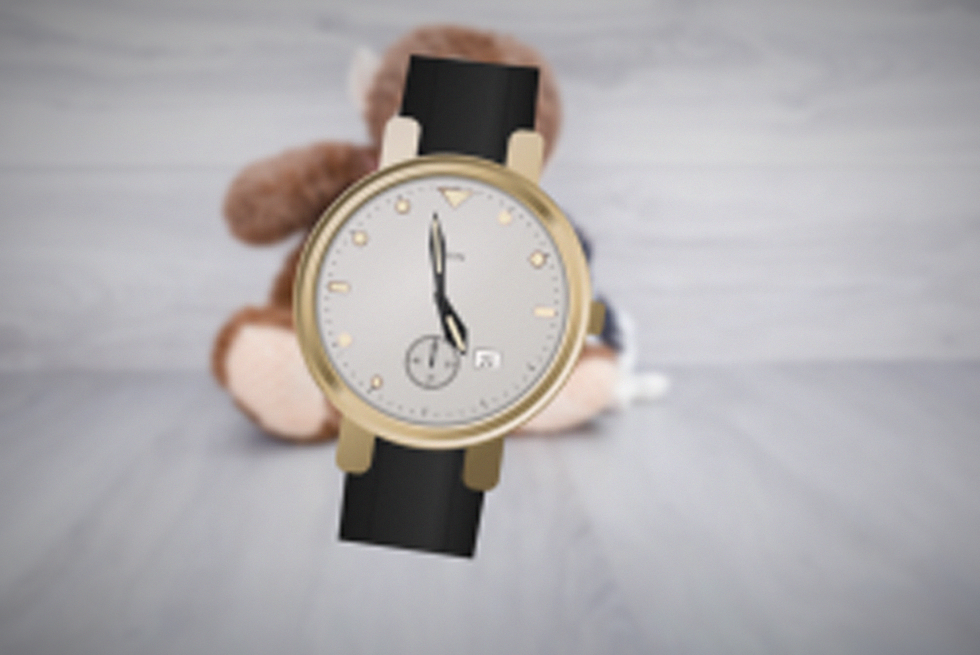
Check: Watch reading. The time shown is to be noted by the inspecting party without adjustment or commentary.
4:58
